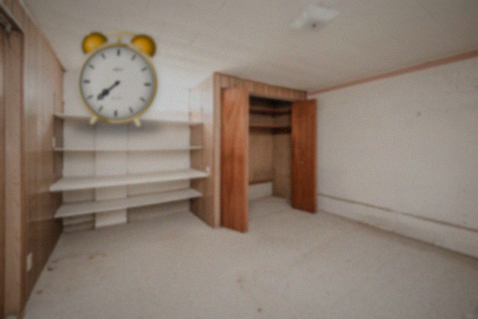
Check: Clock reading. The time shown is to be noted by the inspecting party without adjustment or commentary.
7:38
